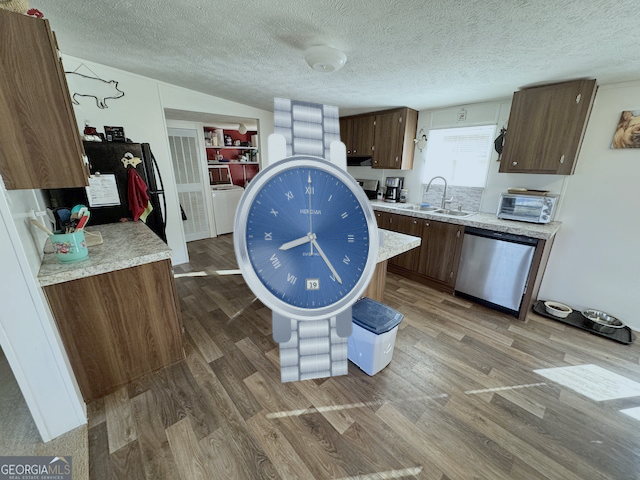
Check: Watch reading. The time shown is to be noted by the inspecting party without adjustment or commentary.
8:24:00
